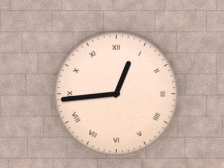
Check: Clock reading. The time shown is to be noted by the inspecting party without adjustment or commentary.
12:44
